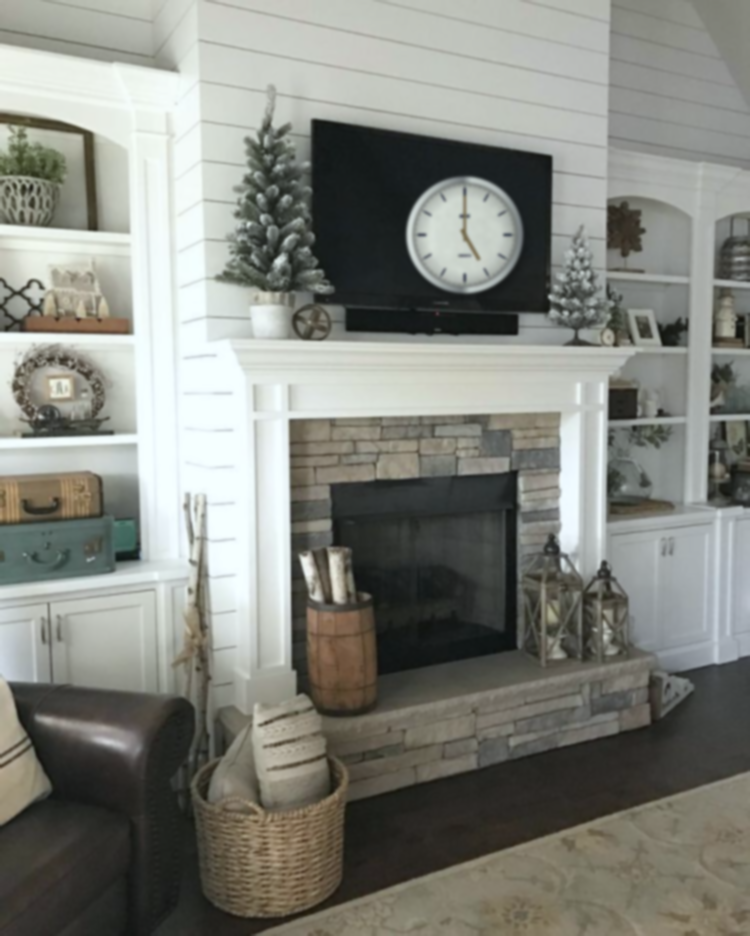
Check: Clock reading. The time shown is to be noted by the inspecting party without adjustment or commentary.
5:00
